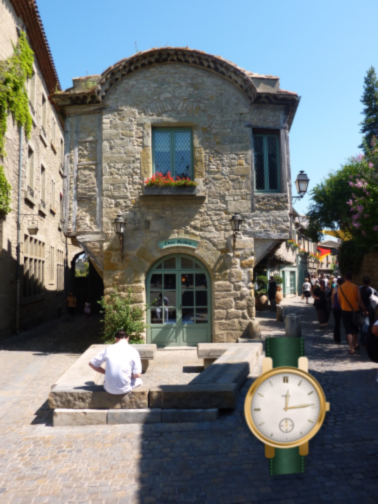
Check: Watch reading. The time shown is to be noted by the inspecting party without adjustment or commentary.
12:14
